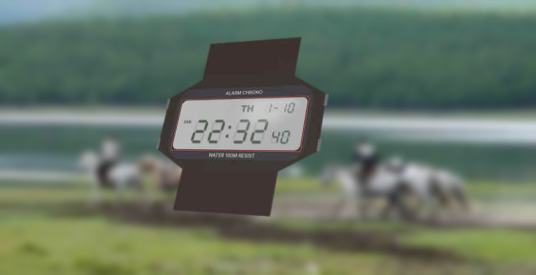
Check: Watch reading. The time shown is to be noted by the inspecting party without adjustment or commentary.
22:32:40
